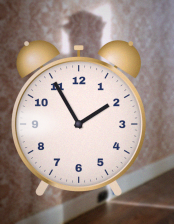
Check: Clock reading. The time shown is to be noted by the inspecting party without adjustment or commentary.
1:55
